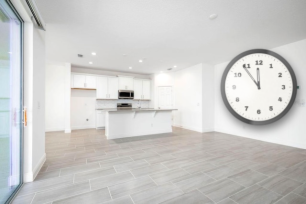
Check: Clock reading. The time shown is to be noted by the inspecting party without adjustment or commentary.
11:54
